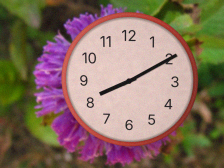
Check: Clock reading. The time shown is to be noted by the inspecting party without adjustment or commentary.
8:10
